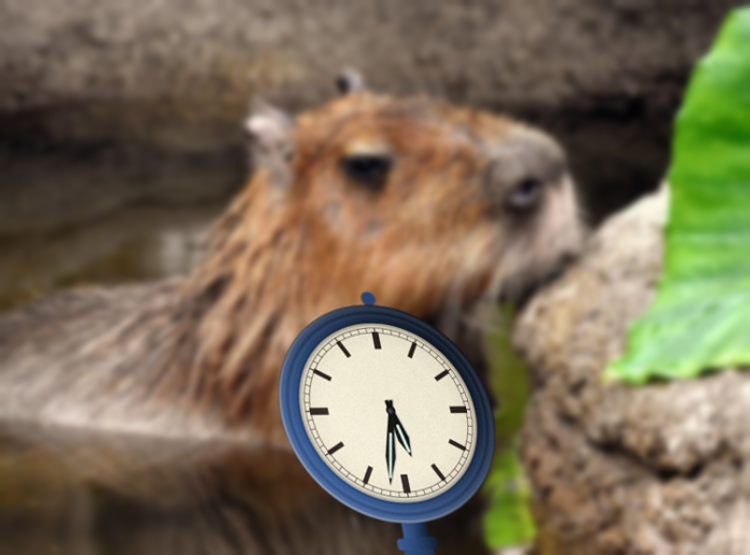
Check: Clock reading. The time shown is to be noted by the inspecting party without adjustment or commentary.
5:32
